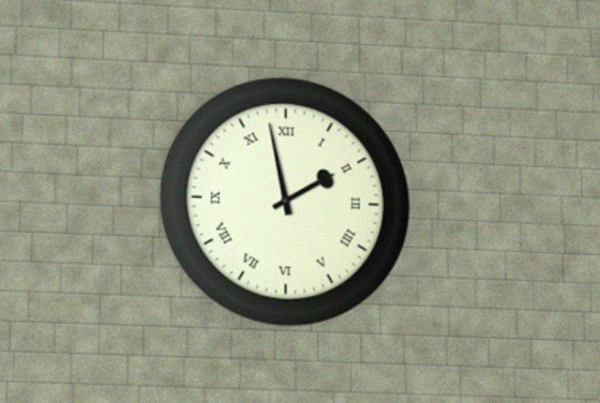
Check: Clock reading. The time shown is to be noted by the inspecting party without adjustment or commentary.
1:58
